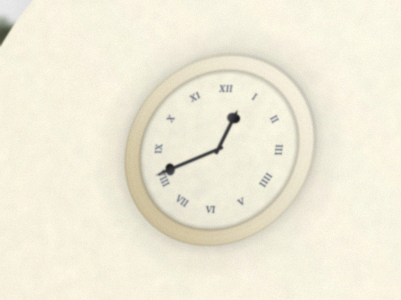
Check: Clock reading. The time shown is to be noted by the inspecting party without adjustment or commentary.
12:41
